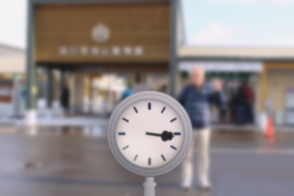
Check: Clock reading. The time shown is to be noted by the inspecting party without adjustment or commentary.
3:16
